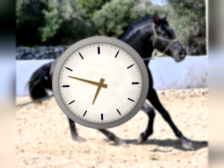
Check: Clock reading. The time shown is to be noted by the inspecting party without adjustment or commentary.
6:48
